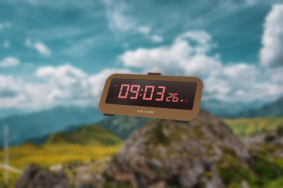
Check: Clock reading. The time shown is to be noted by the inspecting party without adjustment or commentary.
9:03:26
